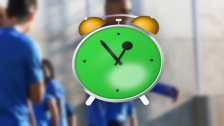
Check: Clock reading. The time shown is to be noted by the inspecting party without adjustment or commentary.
12:54
